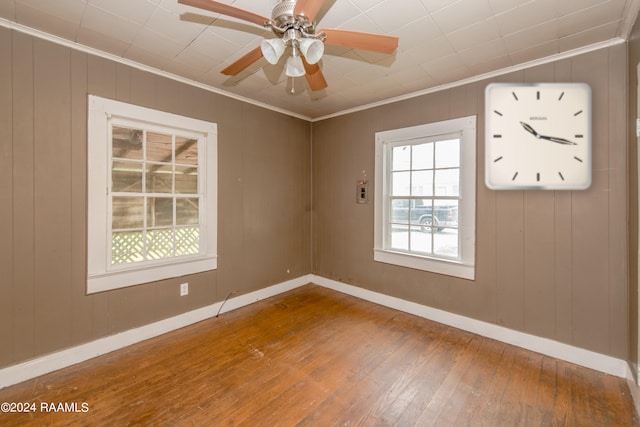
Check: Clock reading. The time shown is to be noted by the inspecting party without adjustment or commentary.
10:17
